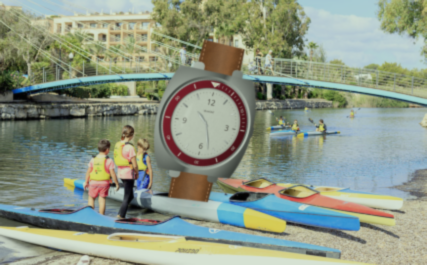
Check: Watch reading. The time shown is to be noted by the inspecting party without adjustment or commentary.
10:27
